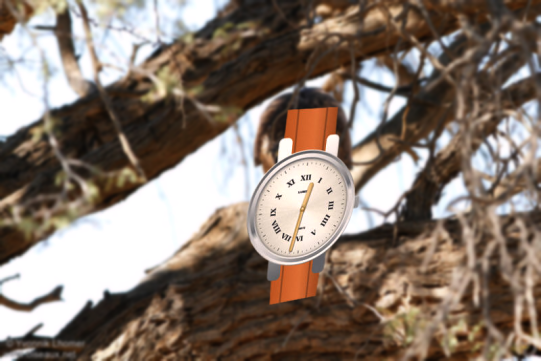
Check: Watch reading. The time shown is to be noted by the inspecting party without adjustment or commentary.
12:32
